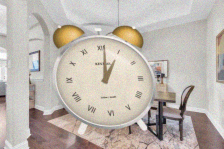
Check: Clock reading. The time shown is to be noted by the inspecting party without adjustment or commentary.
1:01
